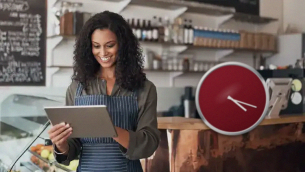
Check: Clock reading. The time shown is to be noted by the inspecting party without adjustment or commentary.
4:18
